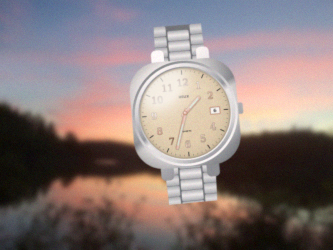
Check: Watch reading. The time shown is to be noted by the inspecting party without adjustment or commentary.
1:33
